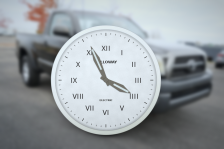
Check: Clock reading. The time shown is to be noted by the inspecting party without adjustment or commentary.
3:56
